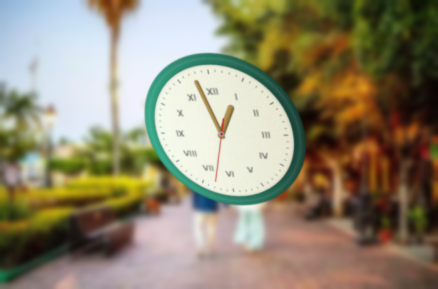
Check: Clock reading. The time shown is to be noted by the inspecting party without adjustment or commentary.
12:57:33
